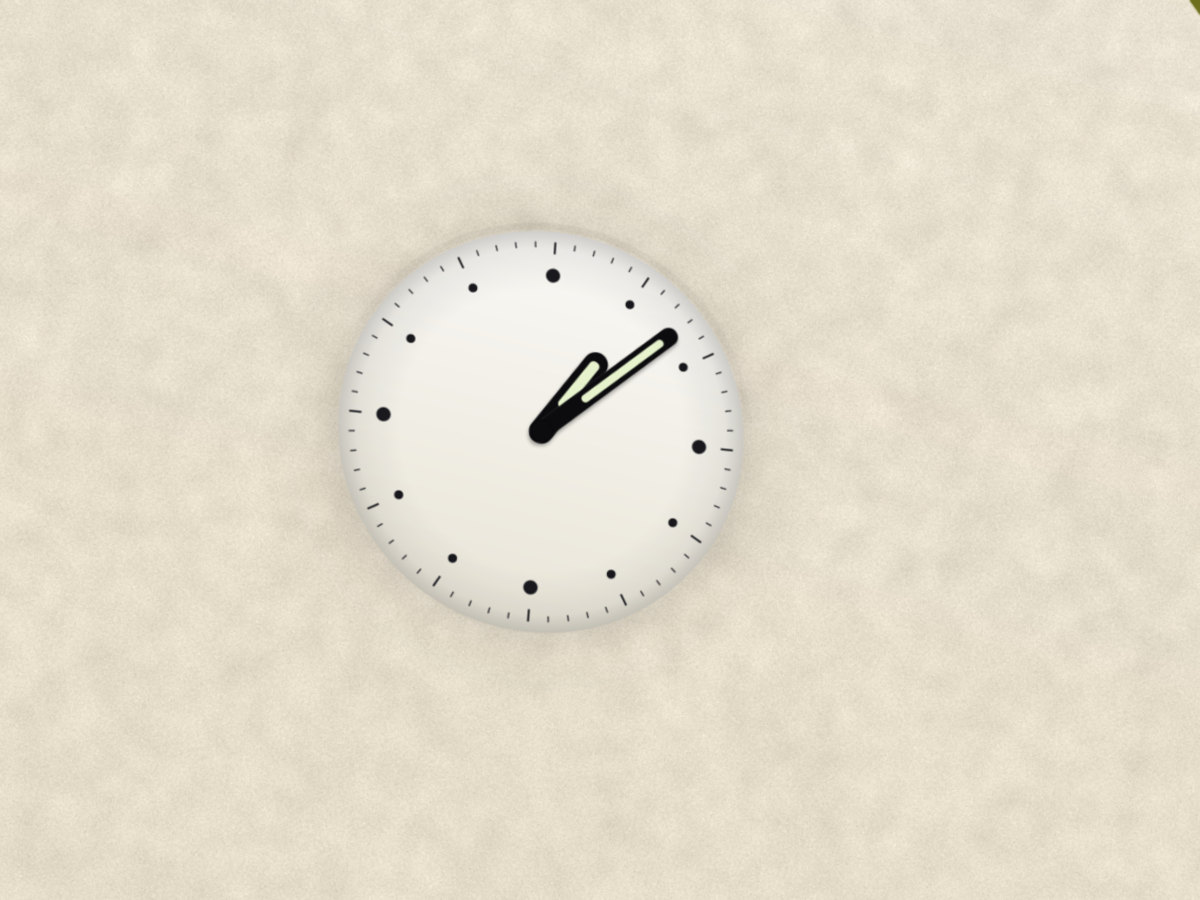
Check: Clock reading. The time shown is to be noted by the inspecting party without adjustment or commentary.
1:08
